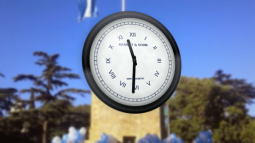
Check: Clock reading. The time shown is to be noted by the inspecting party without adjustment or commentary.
11:31
